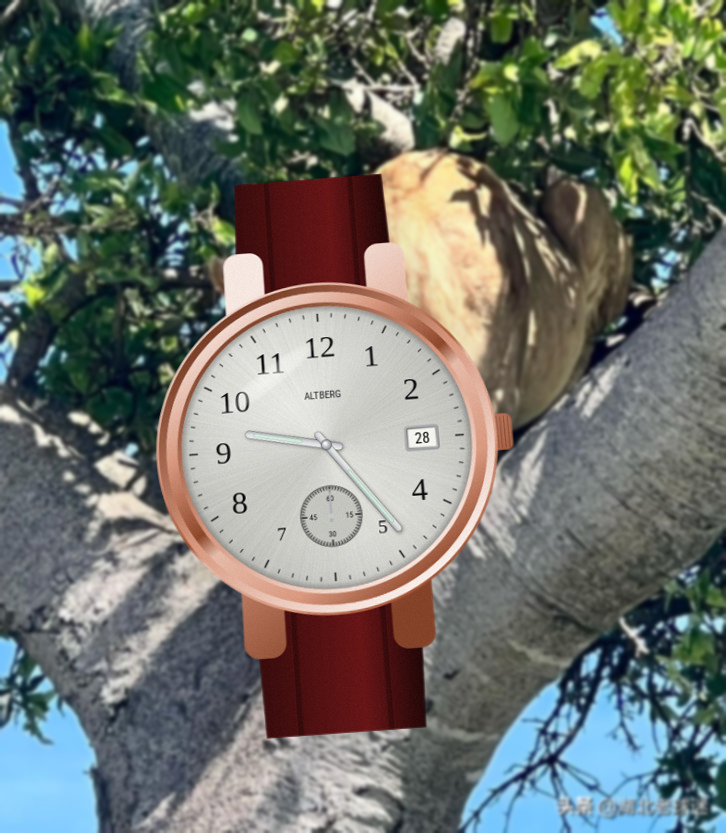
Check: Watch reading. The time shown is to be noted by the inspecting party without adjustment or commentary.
9:24
